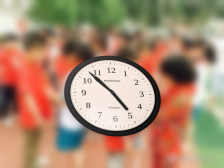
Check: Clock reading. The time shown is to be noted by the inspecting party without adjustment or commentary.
4:53
